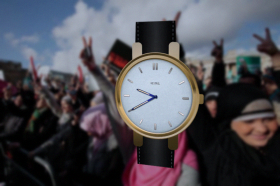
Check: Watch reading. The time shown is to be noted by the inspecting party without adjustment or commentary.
9:40
